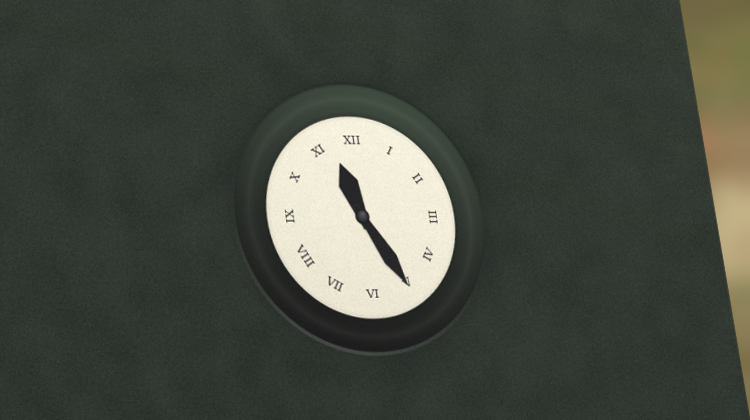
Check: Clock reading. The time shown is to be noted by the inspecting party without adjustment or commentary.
11:25
